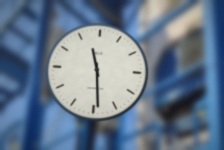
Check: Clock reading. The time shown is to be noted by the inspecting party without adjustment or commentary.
11:29
